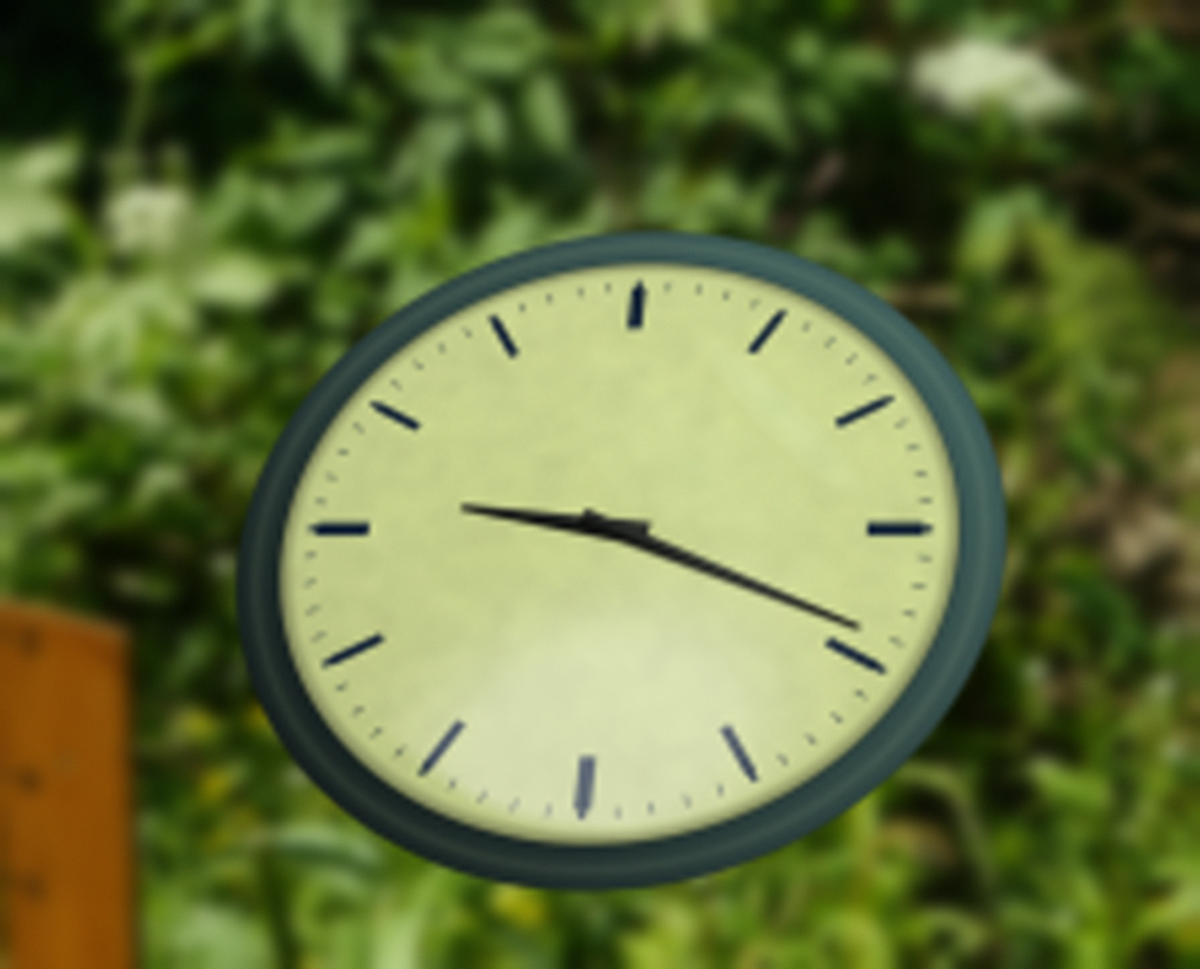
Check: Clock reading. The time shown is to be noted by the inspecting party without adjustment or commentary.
9:19
